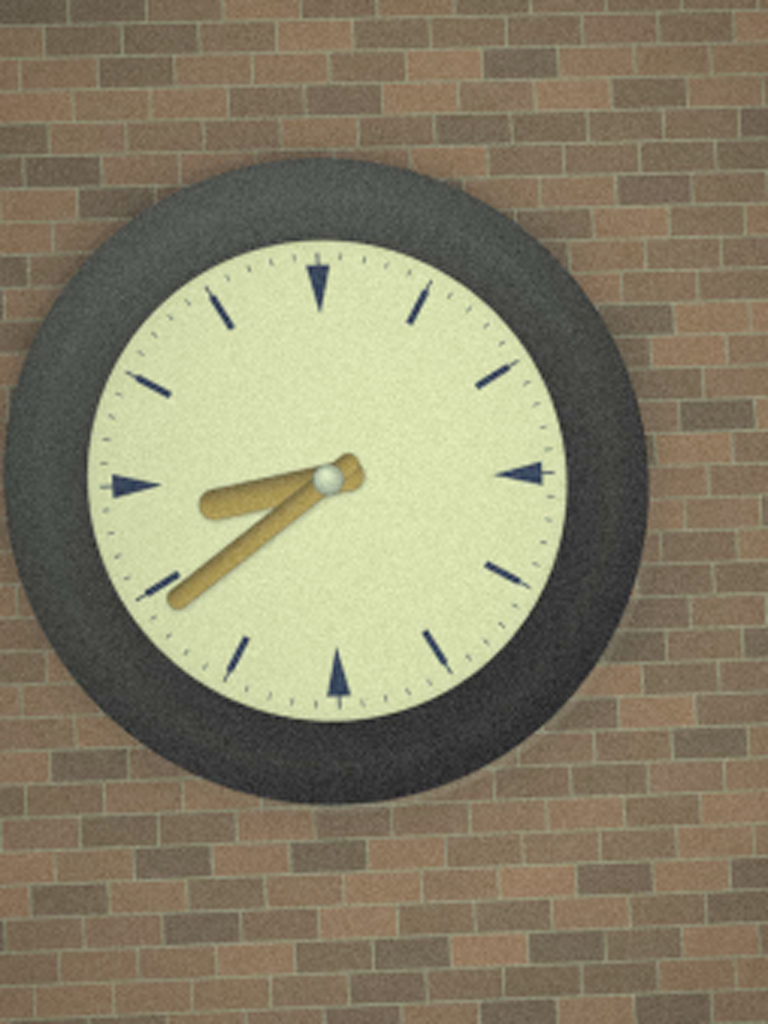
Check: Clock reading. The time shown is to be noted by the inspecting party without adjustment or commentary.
8:39
